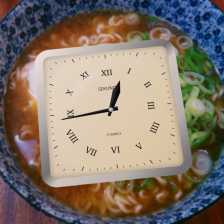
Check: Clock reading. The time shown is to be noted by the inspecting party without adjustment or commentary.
12:44
